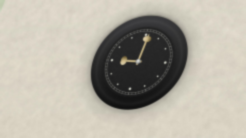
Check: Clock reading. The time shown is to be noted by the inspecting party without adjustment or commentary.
9:01
